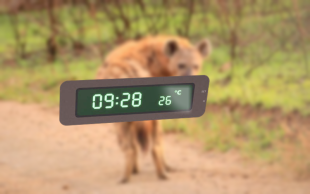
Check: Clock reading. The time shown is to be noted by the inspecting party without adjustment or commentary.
9:28
